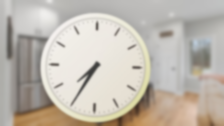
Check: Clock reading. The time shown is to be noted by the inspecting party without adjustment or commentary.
7:35
